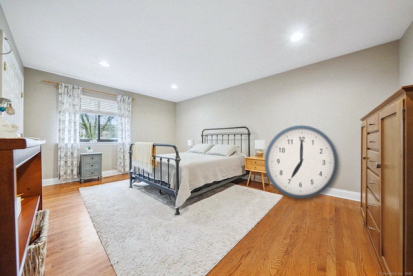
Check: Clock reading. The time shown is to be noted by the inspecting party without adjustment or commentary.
7:00
